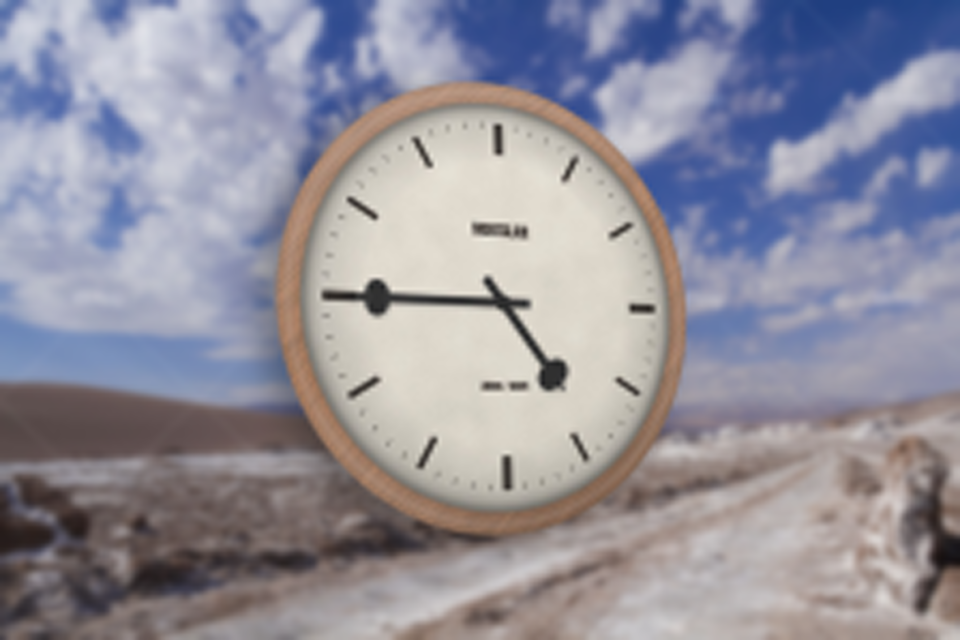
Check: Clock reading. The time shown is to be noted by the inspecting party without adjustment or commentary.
4:45
